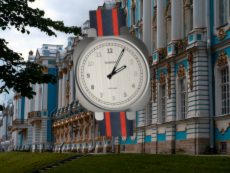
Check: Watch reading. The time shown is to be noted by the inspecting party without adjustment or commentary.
2:05
